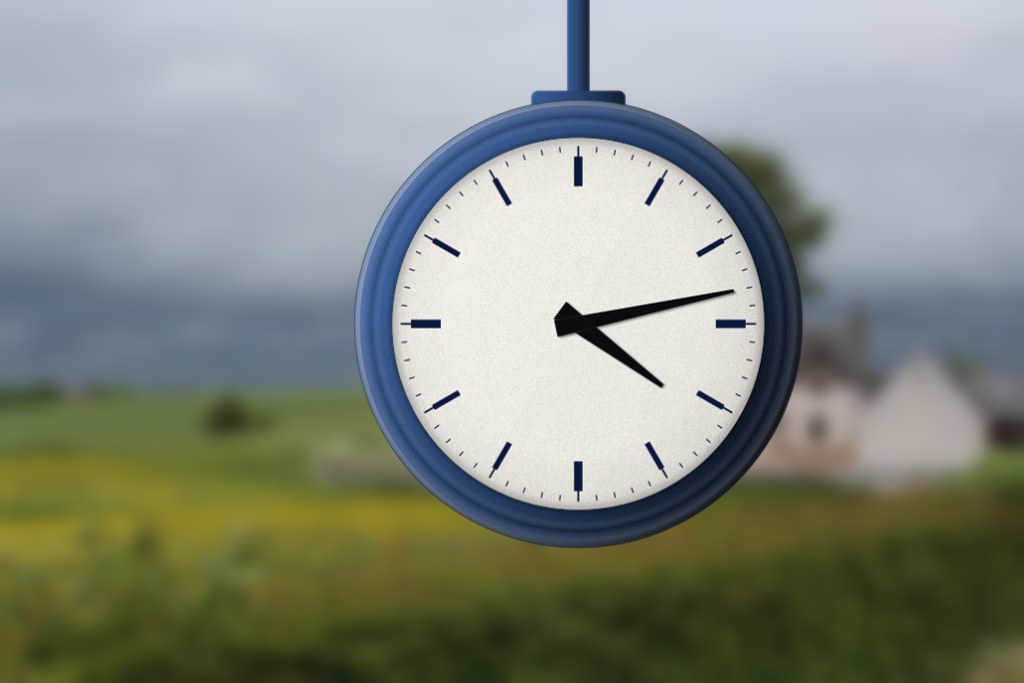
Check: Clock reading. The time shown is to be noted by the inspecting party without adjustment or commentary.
4:13
